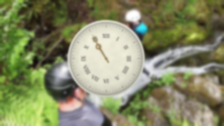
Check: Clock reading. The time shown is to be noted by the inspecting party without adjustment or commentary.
10:55
